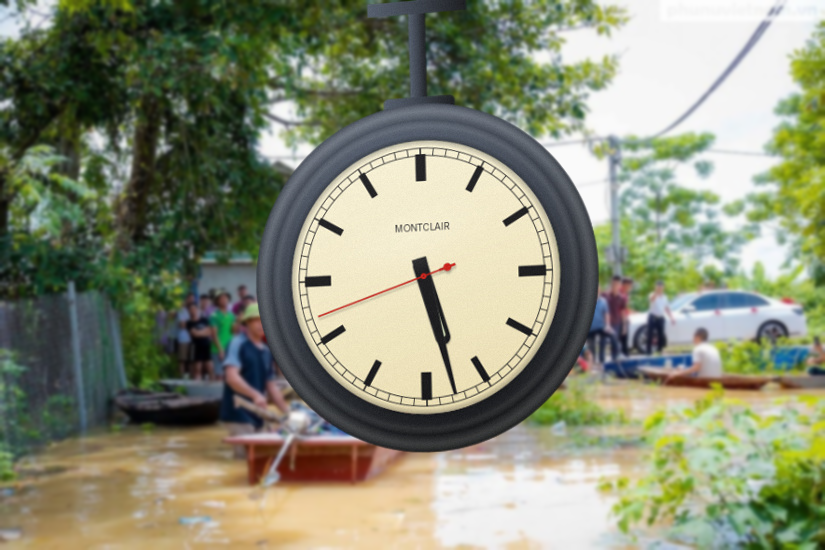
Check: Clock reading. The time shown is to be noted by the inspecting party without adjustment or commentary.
5:27:42
